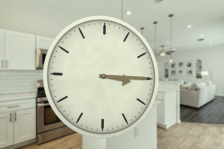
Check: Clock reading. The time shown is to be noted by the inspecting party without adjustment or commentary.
3:15
